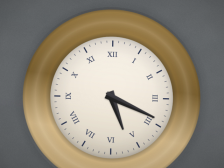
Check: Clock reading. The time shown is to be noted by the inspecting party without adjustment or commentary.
5:19
